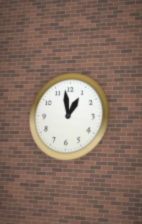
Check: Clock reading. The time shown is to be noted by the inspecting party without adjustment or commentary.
12:58
